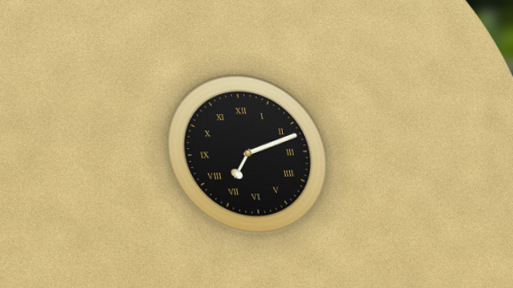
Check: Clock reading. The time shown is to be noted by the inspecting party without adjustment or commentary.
7:12
